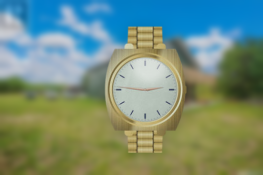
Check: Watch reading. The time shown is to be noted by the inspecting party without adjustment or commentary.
2:46
